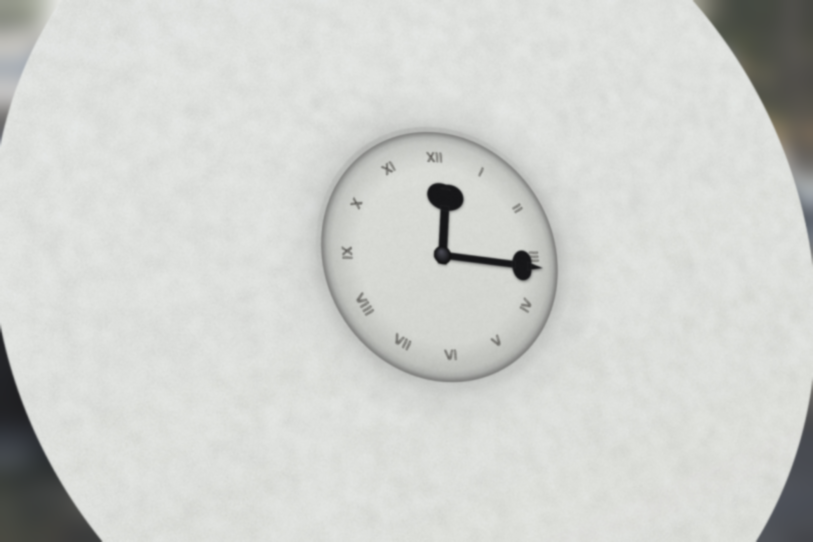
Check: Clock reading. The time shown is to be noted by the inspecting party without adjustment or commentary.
12:16
